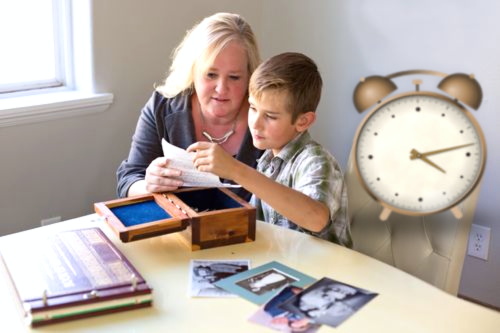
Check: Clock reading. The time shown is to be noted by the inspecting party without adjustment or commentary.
4:13
